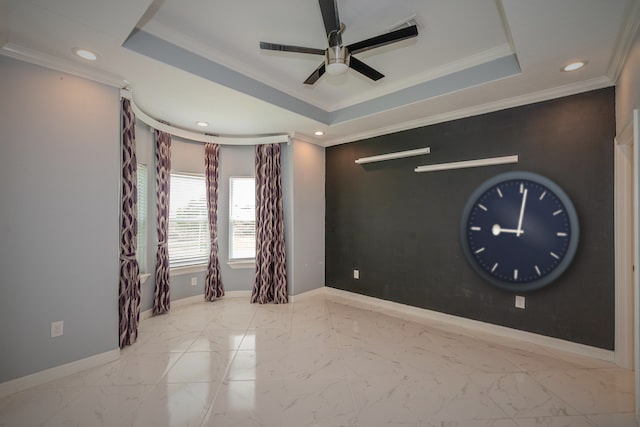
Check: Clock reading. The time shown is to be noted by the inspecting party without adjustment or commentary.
9:01
